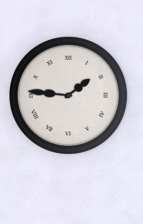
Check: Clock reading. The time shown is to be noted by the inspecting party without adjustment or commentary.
1:46
